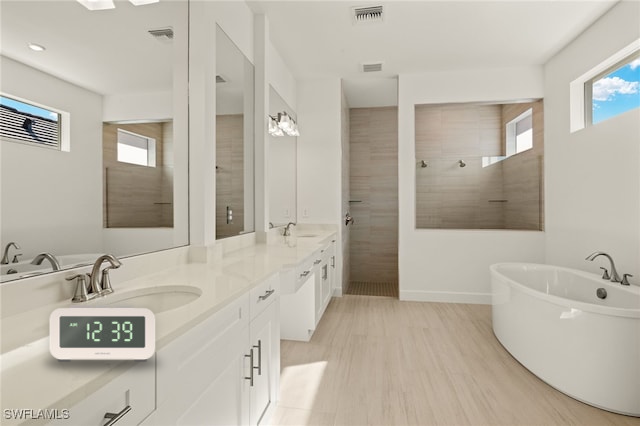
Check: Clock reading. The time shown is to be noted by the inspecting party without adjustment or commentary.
12:39
